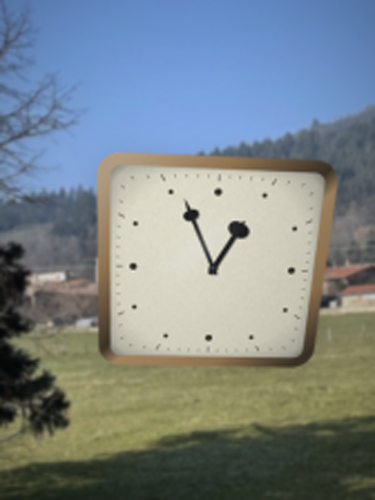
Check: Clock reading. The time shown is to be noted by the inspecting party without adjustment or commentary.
12:56
